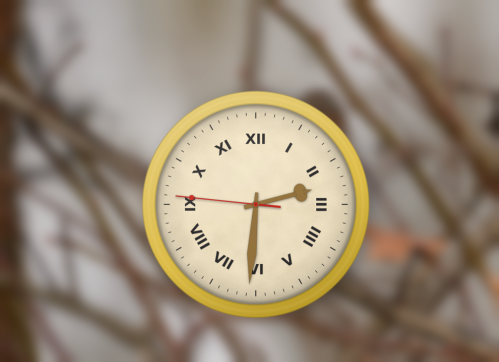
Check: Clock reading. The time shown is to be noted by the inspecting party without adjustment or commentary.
2:30:46
